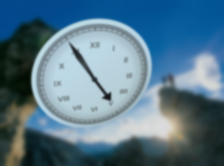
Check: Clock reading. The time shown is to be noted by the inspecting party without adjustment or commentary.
4:55
